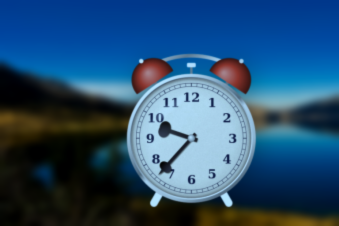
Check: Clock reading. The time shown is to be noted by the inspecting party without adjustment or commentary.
9:37
